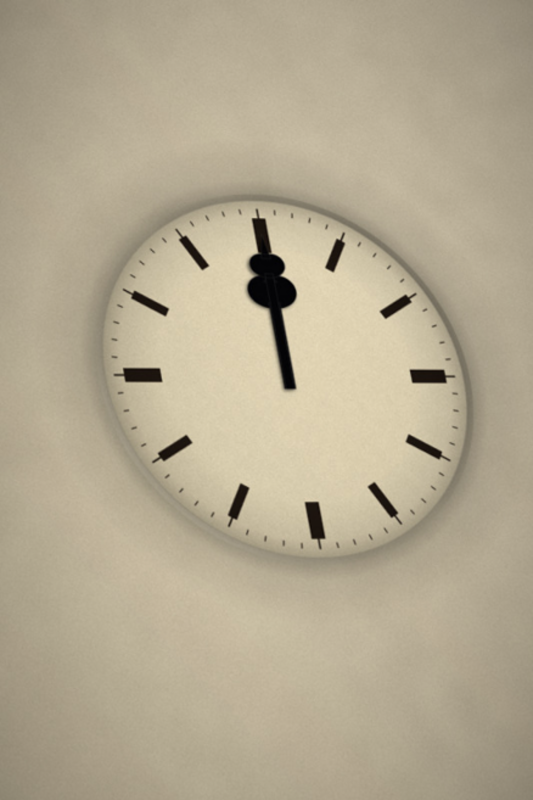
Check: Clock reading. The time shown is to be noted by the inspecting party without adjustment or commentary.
12:00
